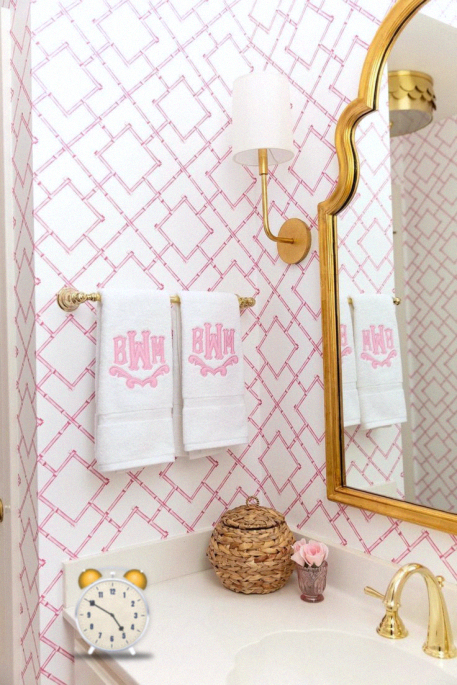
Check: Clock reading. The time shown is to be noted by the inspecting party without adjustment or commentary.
4:50
